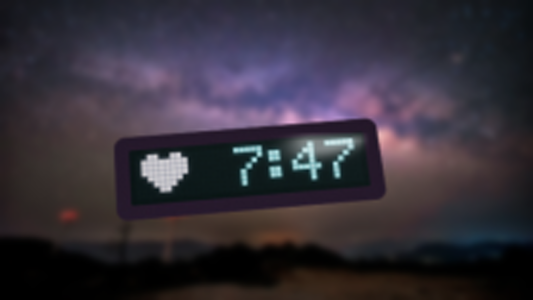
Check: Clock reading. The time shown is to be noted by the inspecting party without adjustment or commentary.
7:47
